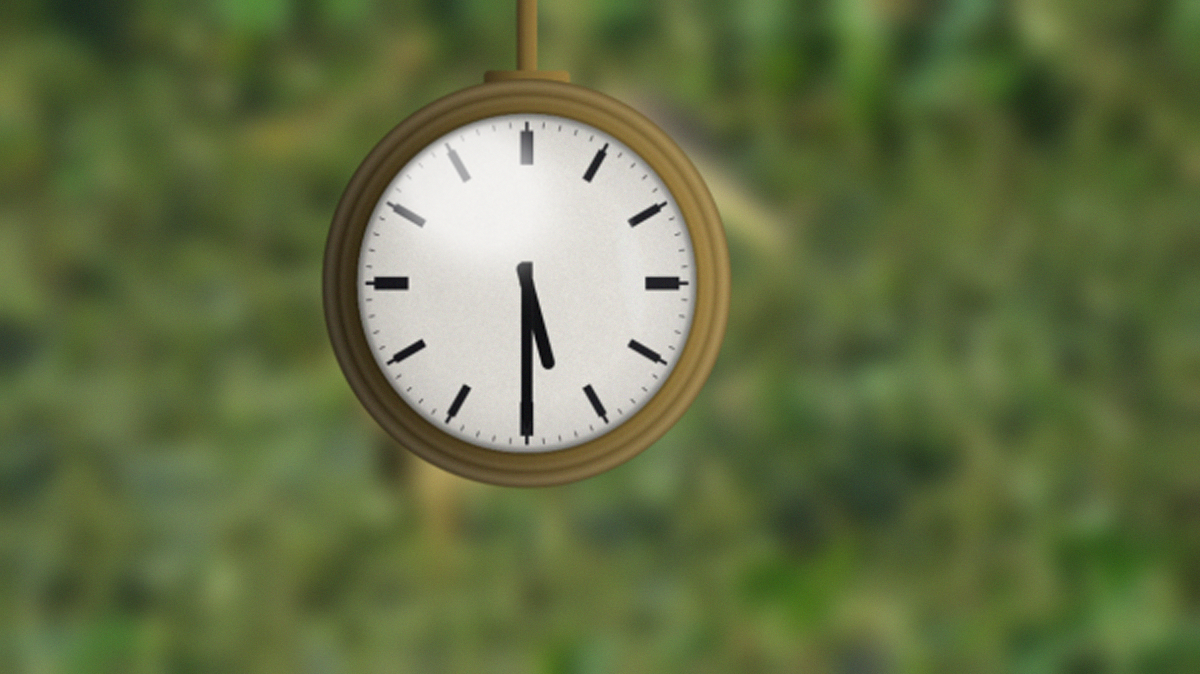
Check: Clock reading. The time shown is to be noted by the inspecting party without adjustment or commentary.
5:30
